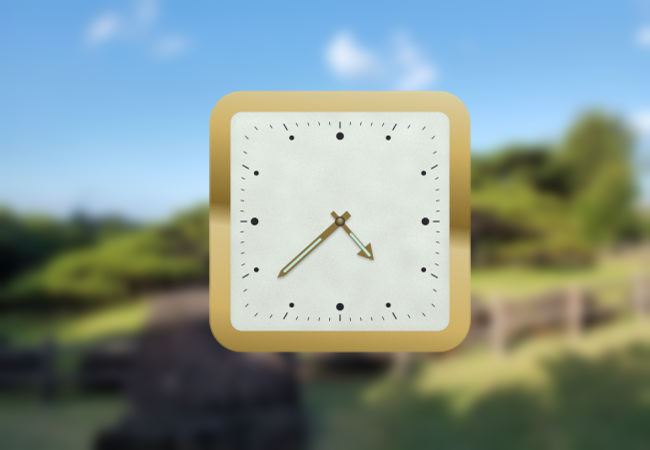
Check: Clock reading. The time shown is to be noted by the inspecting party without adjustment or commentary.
4:38
